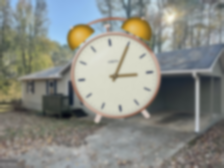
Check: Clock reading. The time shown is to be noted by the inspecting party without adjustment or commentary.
3:05
